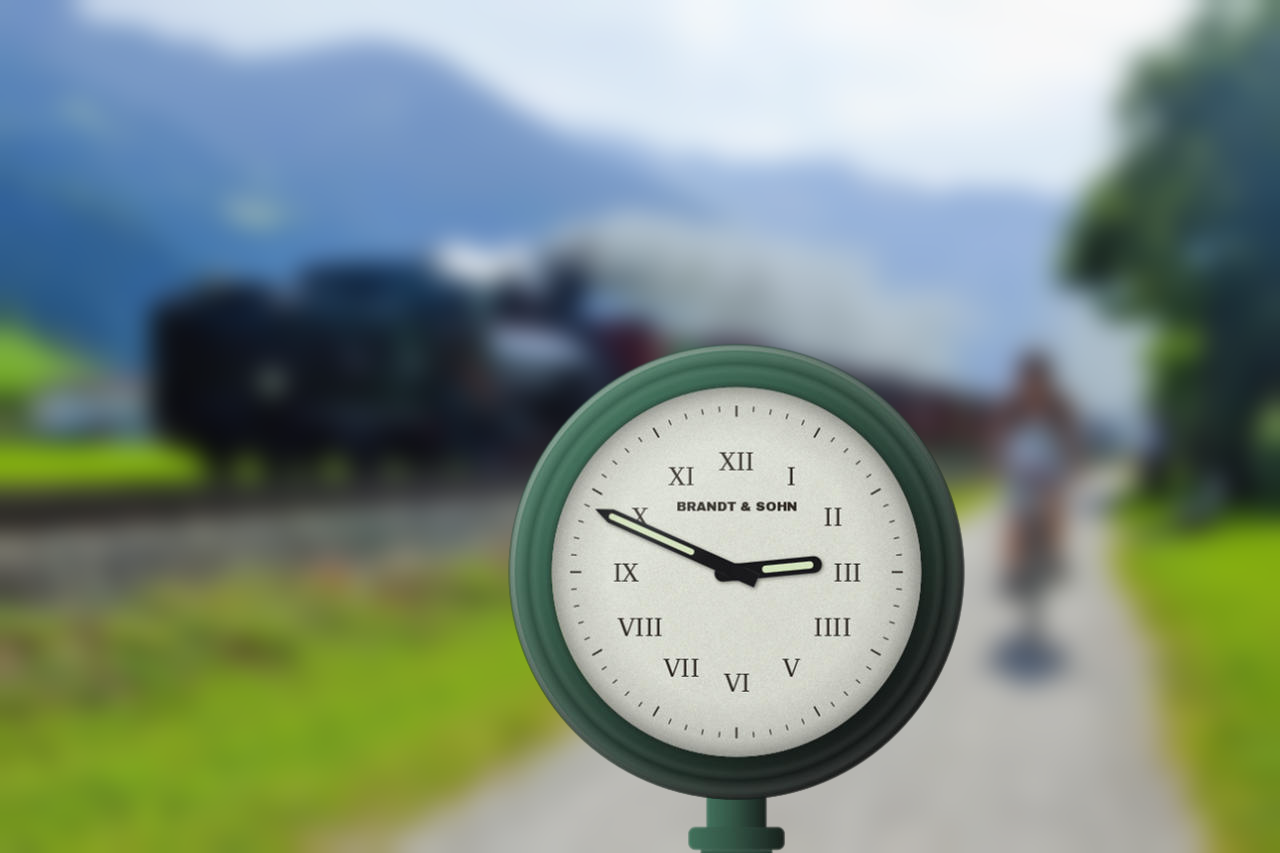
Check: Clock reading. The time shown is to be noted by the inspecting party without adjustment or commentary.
2:49
